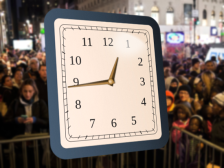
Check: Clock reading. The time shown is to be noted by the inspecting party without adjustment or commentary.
12:44
